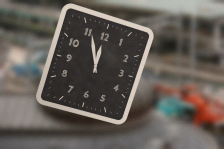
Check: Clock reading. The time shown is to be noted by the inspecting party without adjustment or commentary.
11:56
